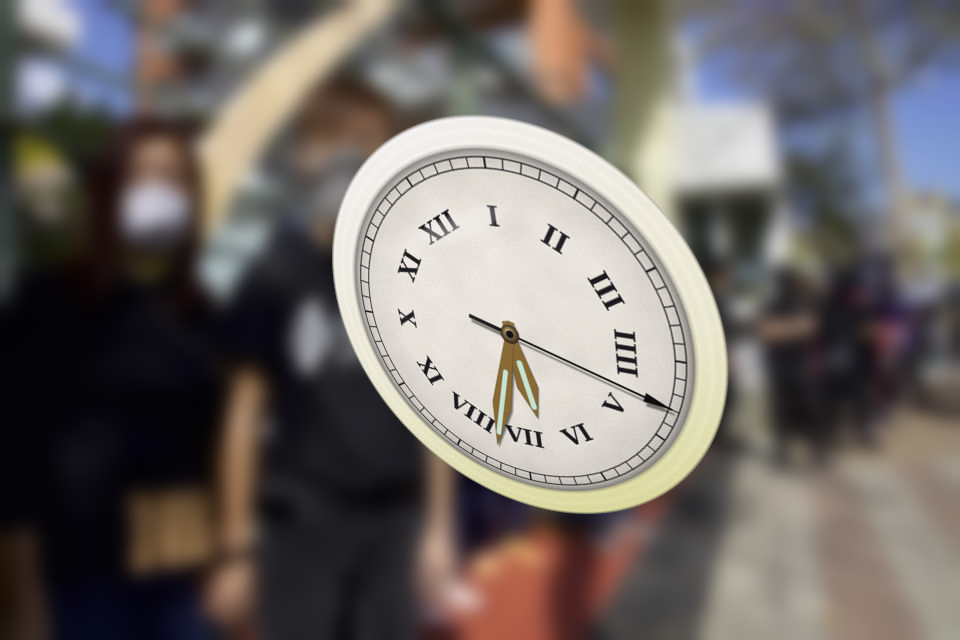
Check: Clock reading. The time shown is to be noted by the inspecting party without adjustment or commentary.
6:37:23
